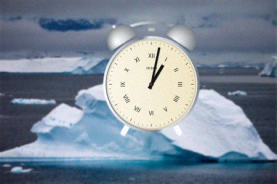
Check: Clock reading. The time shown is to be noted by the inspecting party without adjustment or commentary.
1:02
